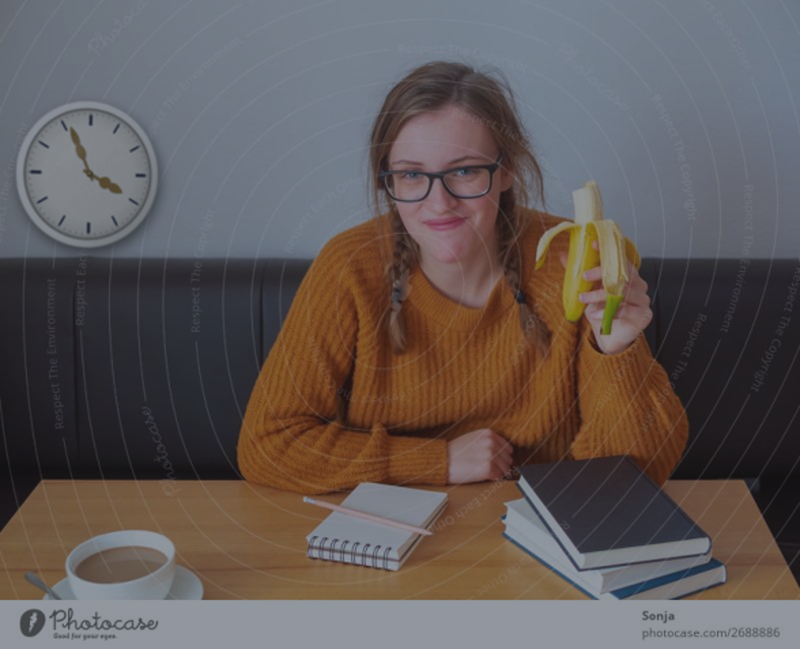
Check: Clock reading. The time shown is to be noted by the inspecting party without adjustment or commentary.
3:56
